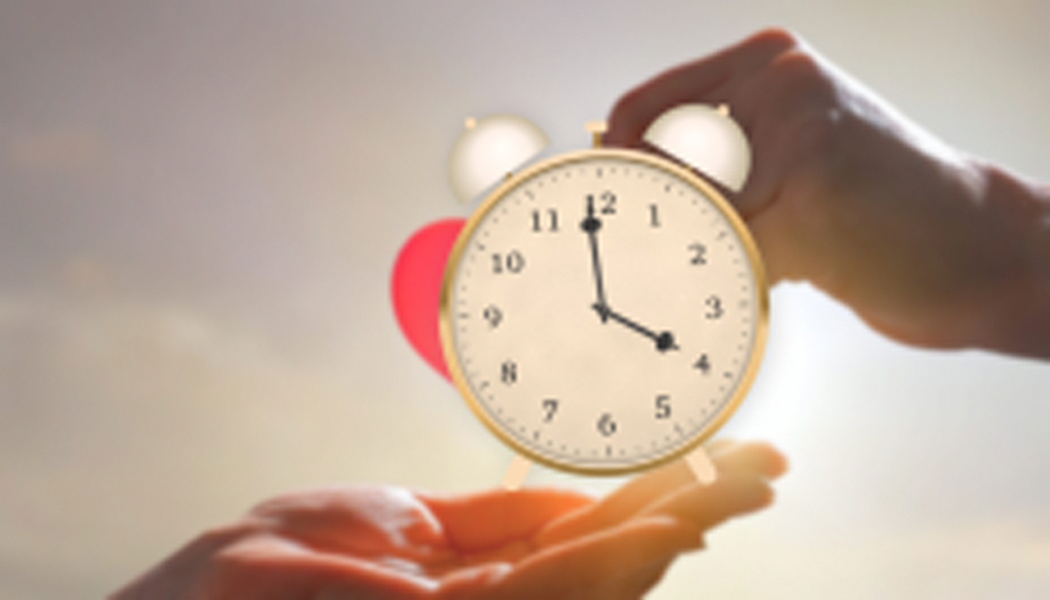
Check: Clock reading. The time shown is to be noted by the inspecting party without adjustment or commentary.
3:59
